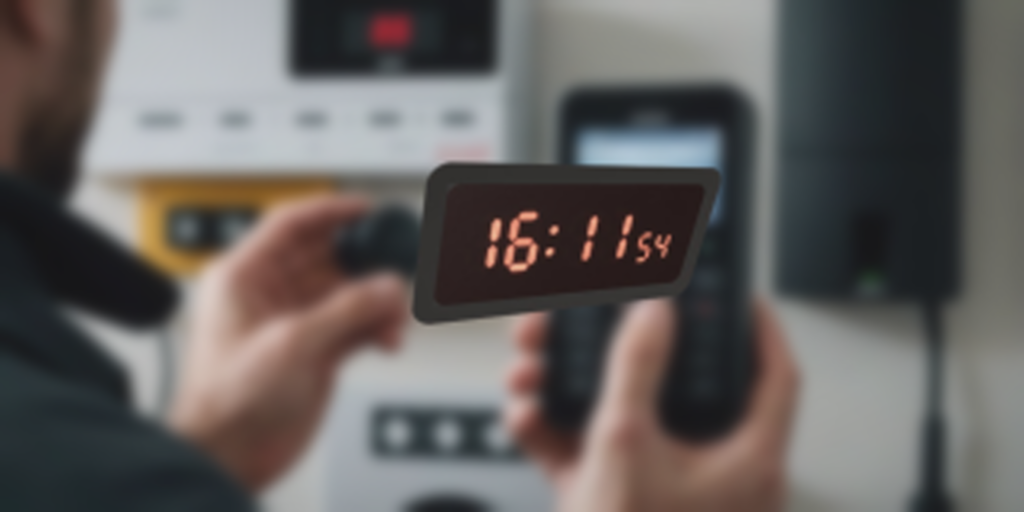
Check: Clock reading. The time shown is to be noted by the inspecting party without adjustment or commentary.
16:11:54
